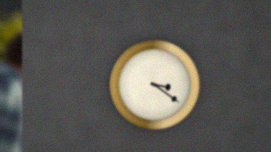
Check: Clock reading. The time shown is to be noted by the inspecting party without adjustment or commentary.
3:21
